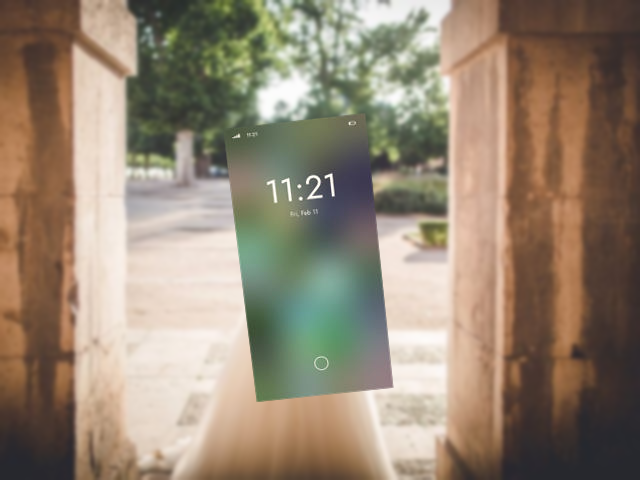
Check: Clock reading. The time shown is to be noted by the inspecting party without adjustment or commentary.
11:21
